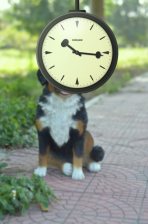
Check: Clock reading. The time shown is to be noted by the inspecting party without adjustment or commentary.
10:16
